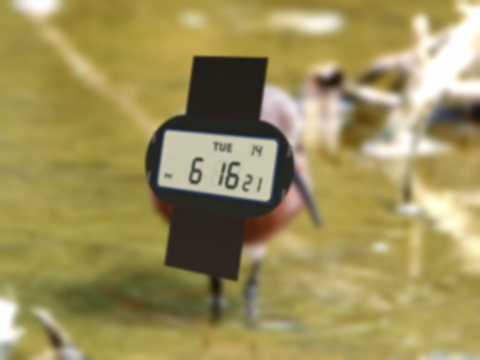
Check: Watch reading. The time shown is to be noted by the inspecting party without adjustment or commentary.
6:16:21
